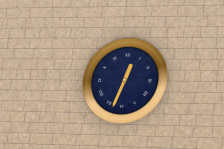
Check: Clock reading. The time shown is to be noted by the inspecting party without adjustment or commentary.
12:33
